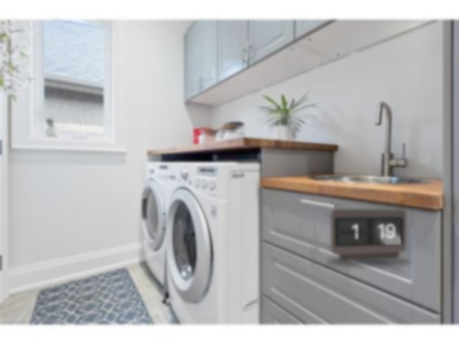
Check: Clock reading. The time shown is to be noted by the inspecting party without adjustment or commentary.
1:19
